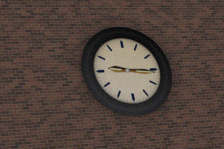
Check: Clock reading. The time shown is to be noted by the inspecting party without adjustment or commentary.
9:16
